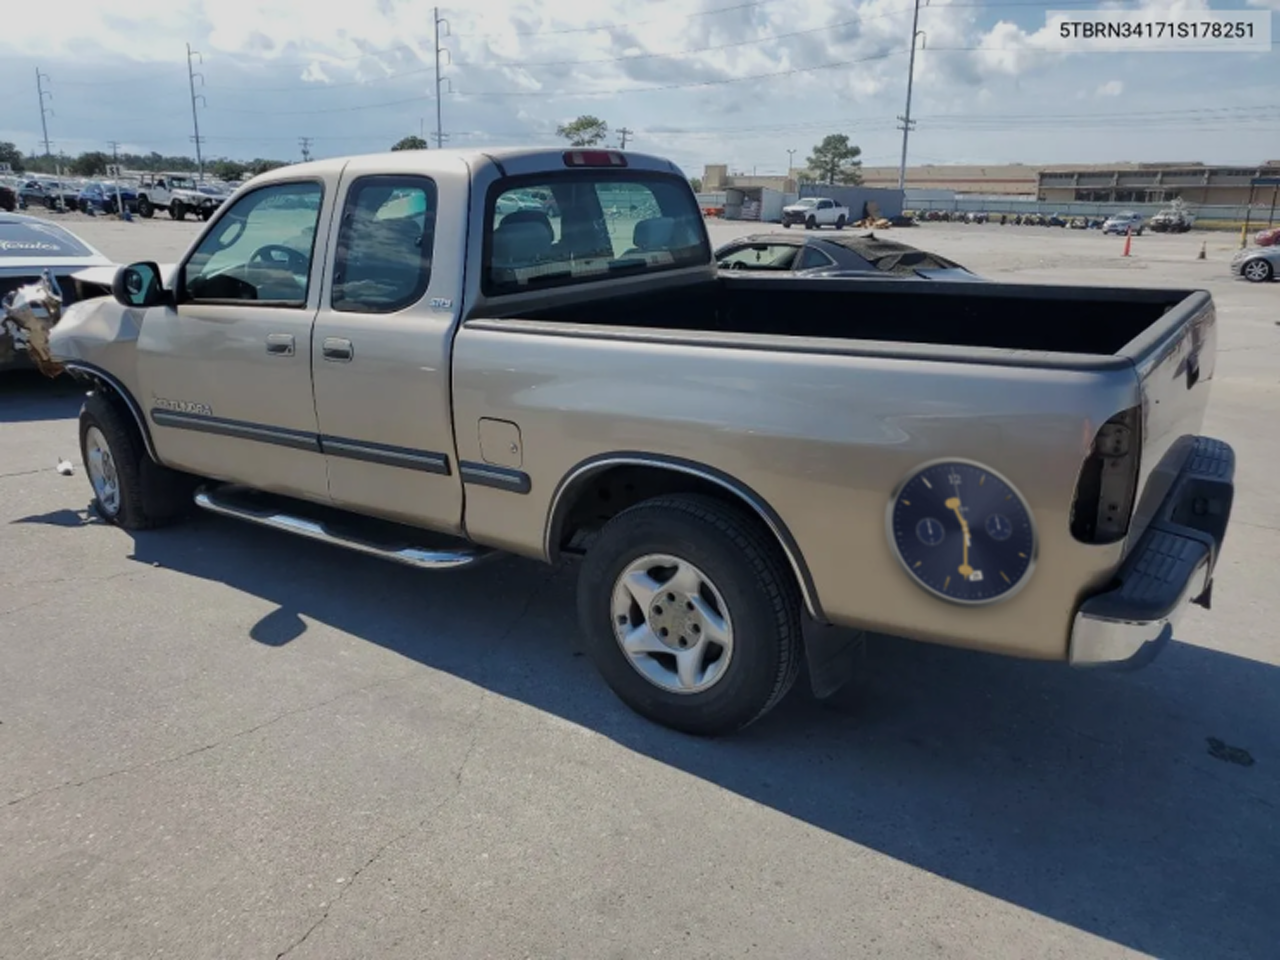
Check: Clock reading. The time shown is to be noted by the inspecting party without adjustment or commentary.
11:32
